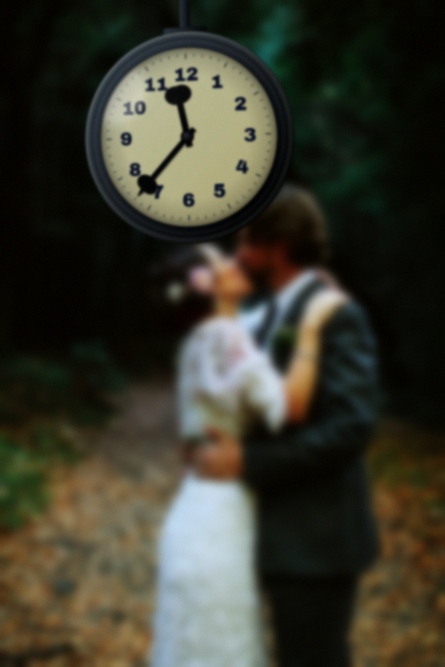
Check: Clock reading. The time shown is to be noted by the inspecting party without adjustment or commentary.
11:37
